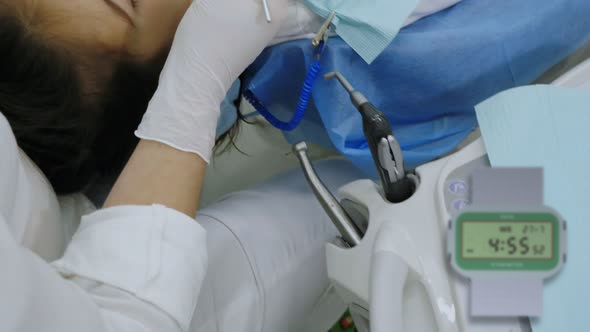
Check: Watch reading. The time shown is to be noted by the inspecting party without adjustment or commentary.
4:55
